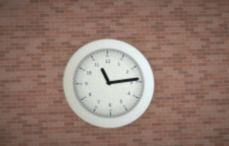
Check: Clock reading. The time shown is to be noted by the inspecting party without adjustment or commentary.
11:14
